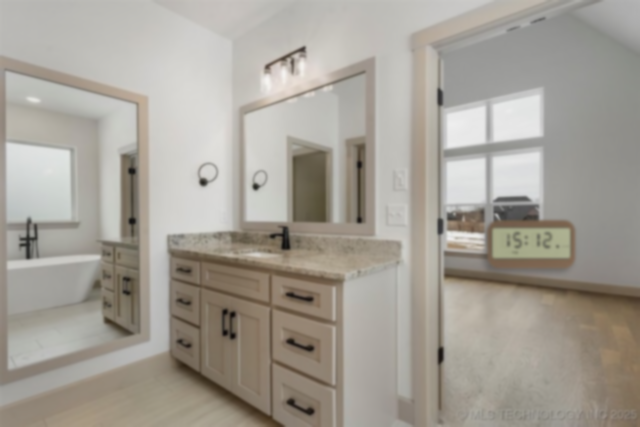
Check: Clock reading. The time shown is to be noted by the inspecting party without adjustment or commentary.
15:12
